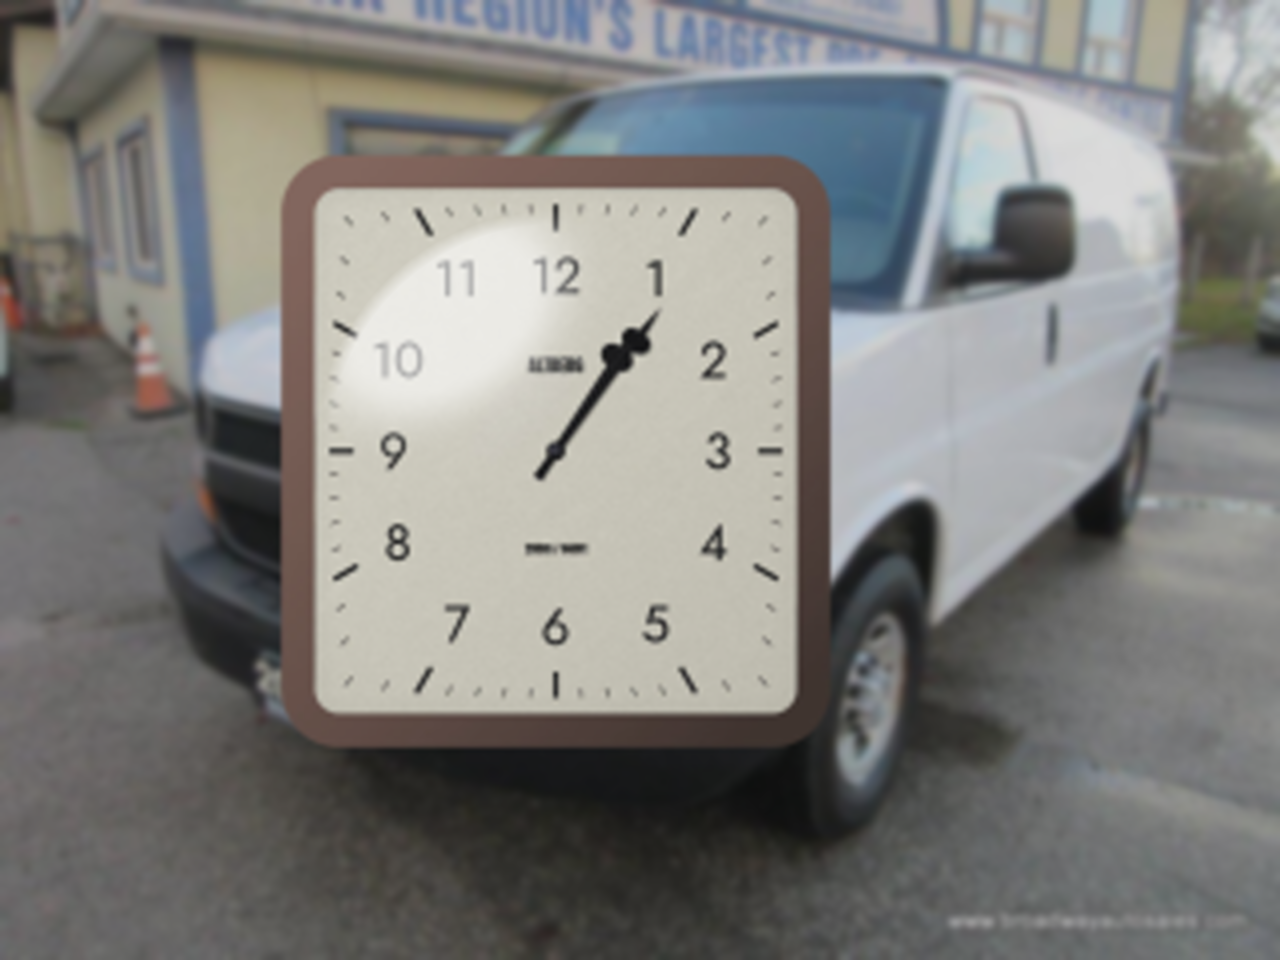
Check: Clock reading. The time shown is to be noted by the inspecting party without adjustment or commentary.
1:06
